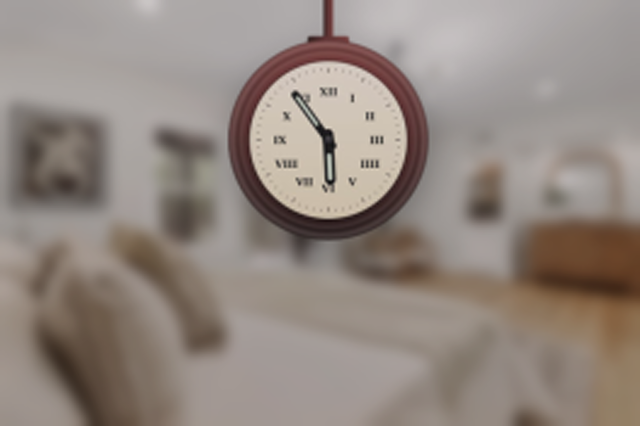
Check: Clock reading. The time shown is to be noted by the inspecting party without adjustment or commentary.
5:54
